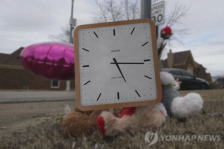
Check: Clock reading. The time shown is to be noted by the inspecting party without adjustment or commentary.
5:16
